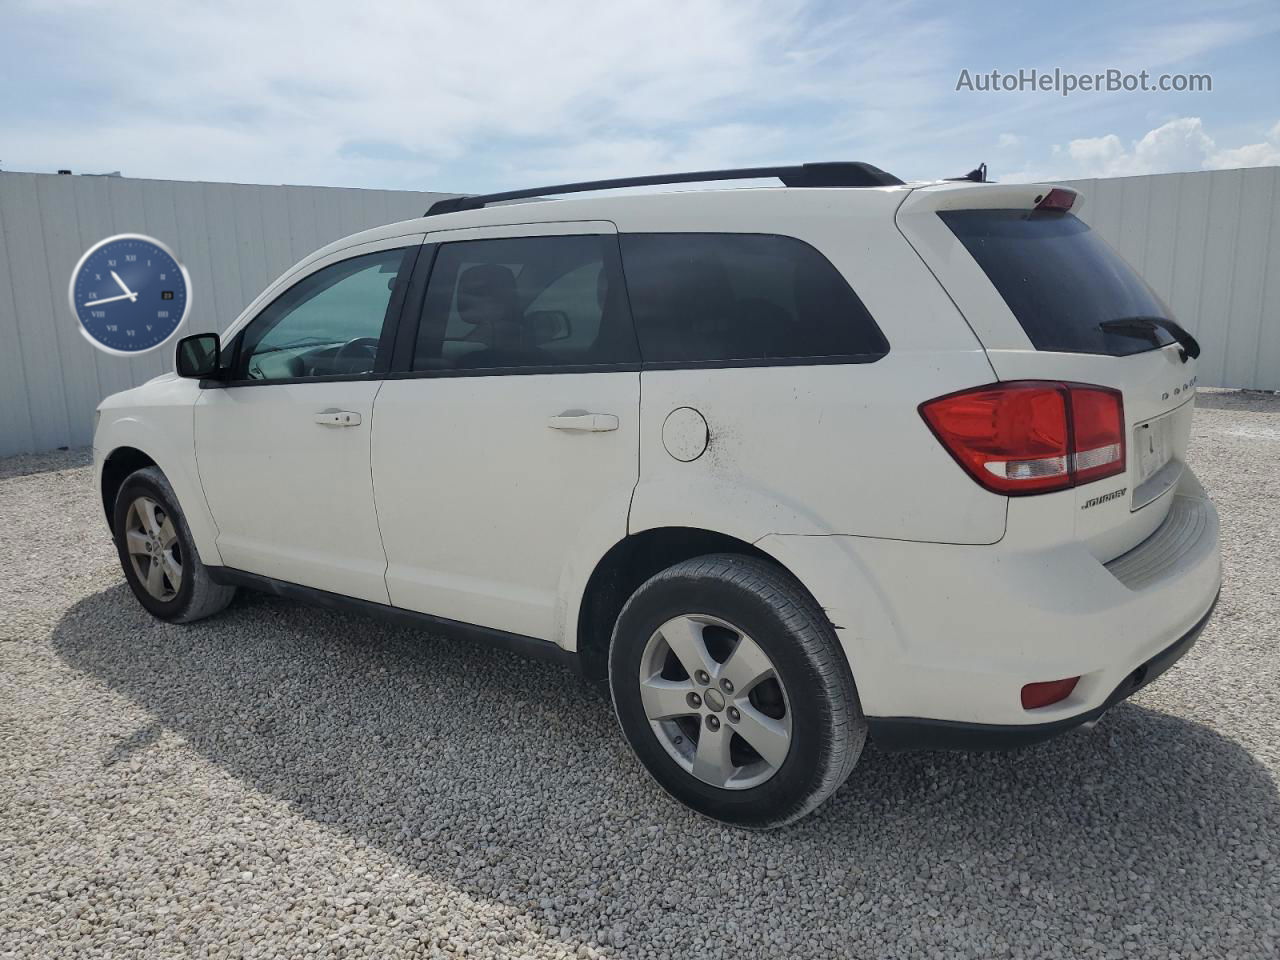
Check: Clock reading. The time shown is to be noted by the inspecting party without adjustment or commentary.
10:43
